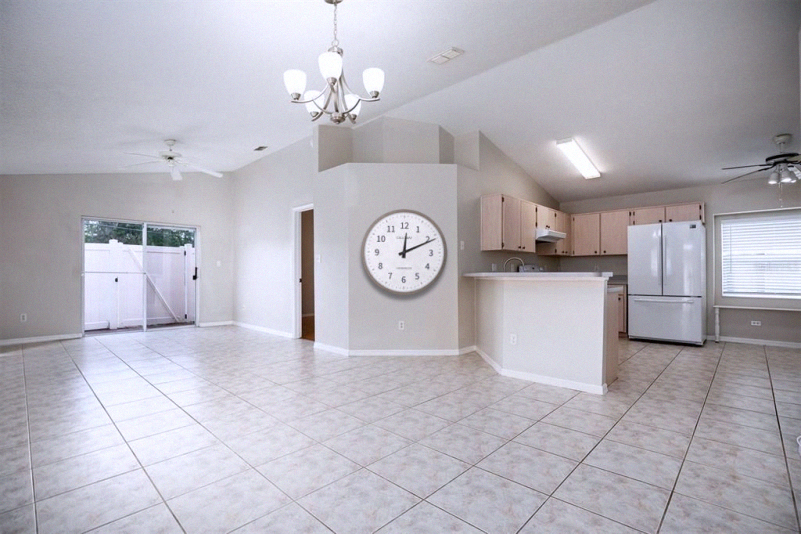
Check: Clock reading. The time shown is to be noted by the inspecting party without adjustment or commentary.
12:11
